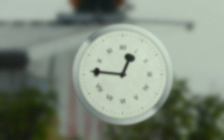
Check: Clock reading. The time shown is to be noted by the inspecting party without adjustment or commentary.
12:46
